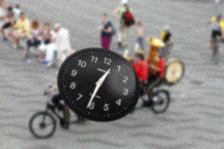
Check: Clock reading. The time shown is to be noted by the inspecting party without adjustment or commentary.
12:31
